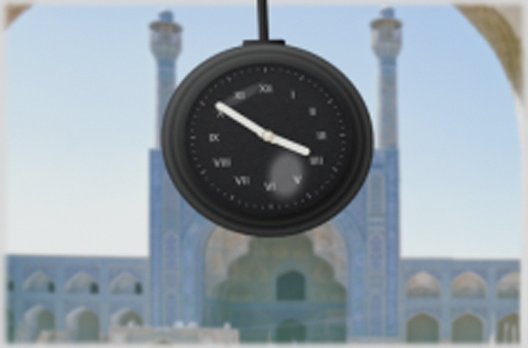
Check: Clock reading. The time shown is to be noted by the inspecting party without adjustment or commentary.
3:51
